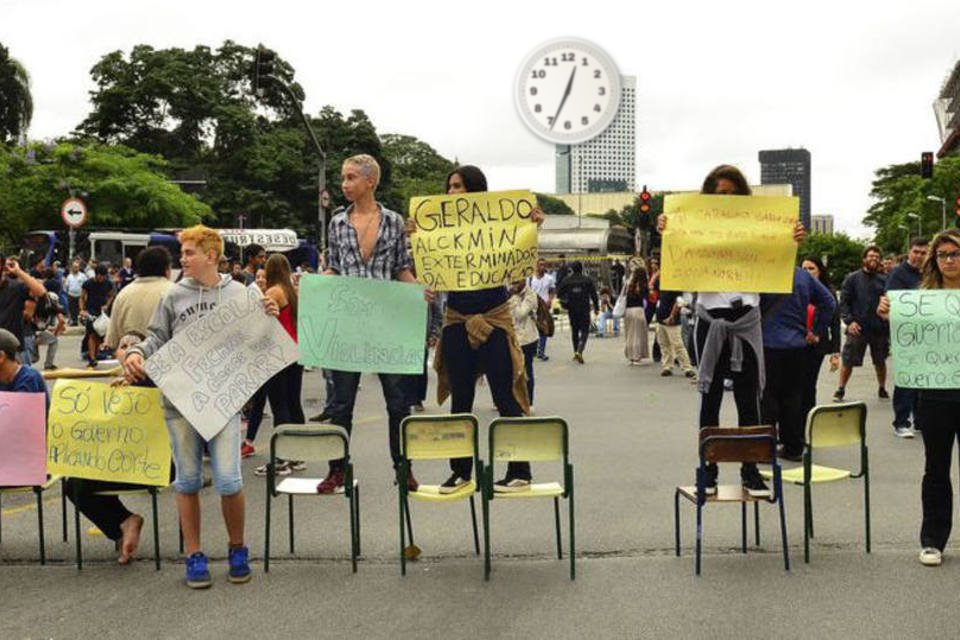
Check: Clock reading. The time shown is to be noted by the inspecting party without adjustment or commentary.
12:34
